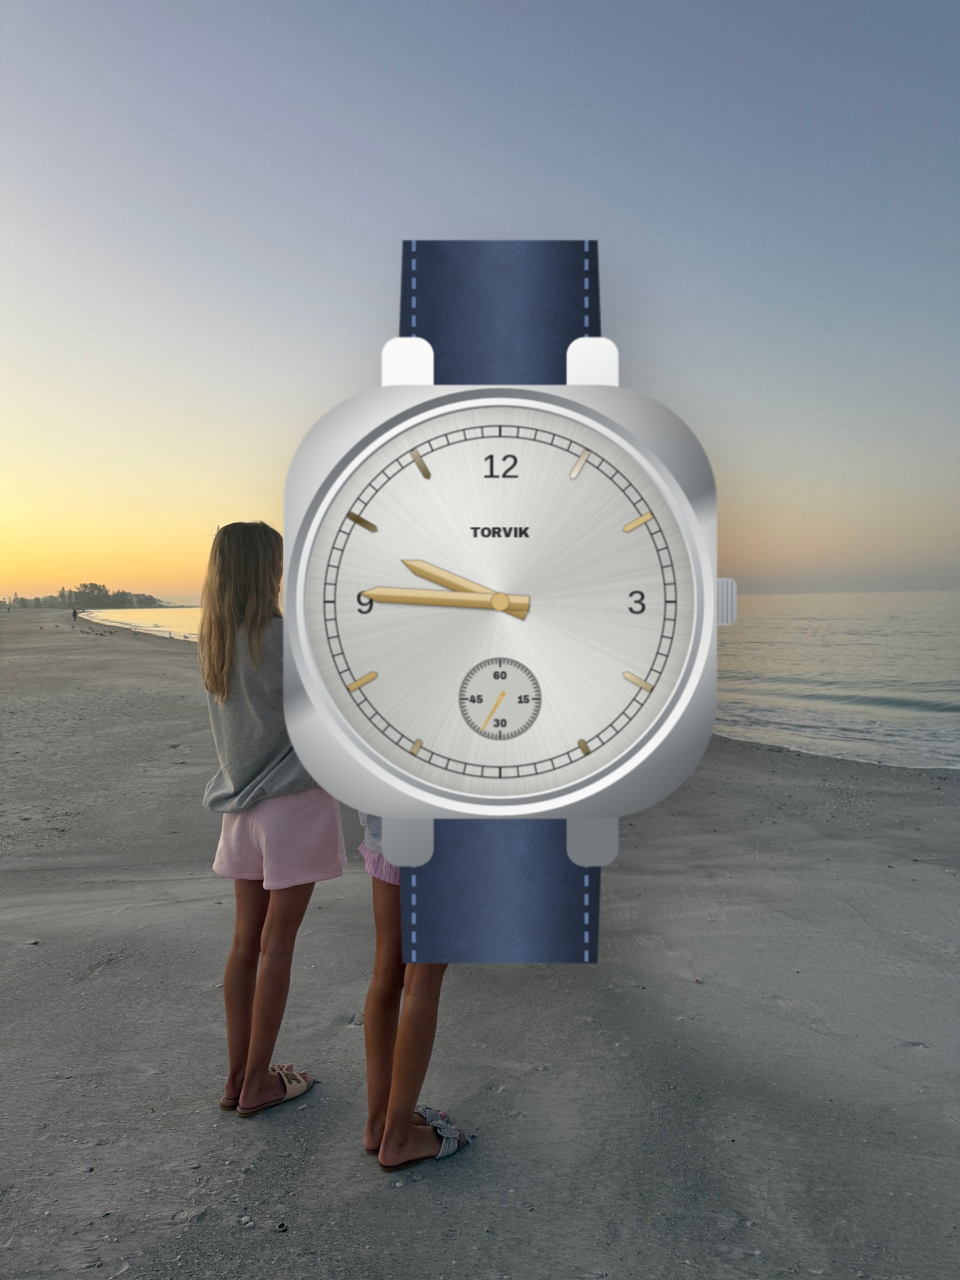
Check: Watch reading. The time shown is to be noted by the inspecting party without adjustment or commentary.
9:45:35
